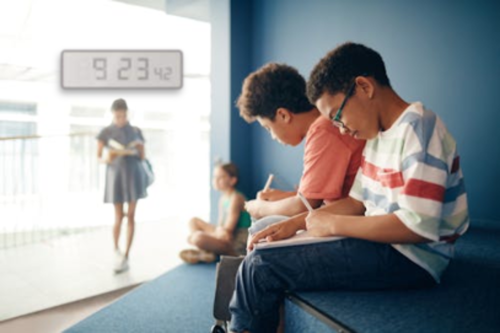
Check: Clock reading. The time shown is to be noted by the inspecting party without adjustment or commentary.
9:23
